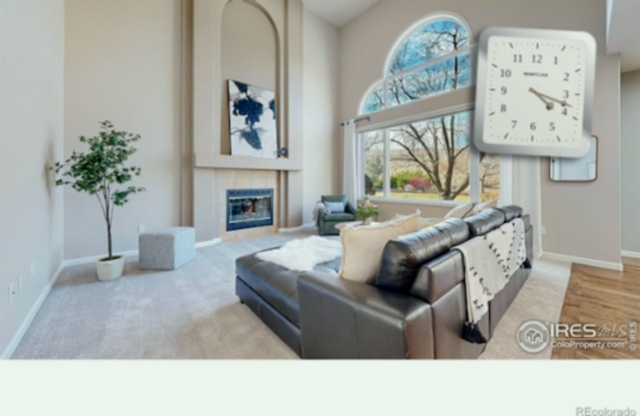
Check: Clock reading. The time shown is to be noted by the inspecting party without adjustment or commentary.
4:18
